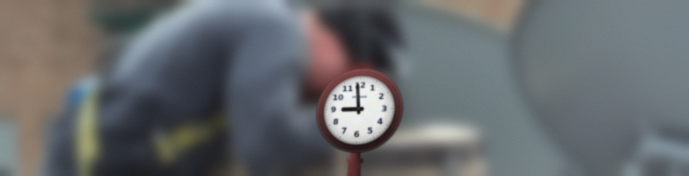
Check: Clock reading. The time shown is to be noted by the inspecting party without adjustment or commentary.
8:59
